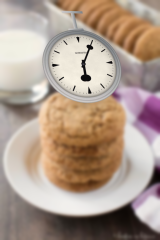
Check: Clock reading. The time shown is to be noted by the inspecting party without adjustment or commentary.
6:05
